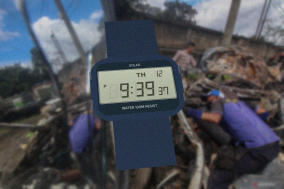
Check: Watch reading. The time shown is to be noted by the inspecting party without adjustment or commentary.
9:39:37
